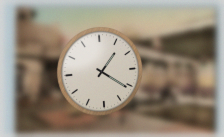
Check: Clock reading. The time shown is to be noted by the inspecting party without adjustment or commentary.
1:21
